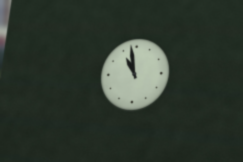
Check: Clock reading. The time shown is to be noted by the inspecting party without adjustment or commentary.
10:58
